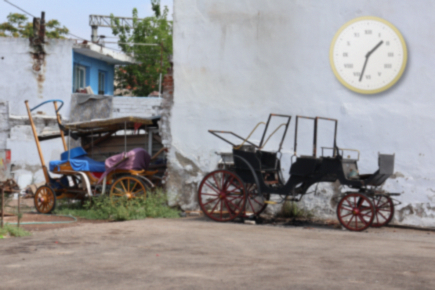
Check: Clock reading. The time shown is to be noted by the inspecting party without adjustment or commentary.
1:33
